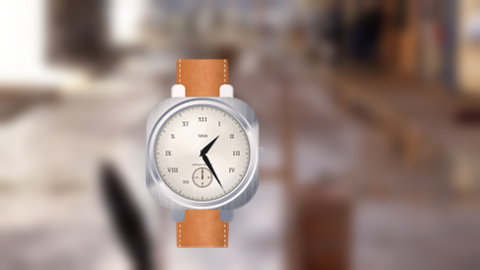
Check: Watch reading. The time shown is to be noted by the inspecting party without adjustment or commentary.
1:25
